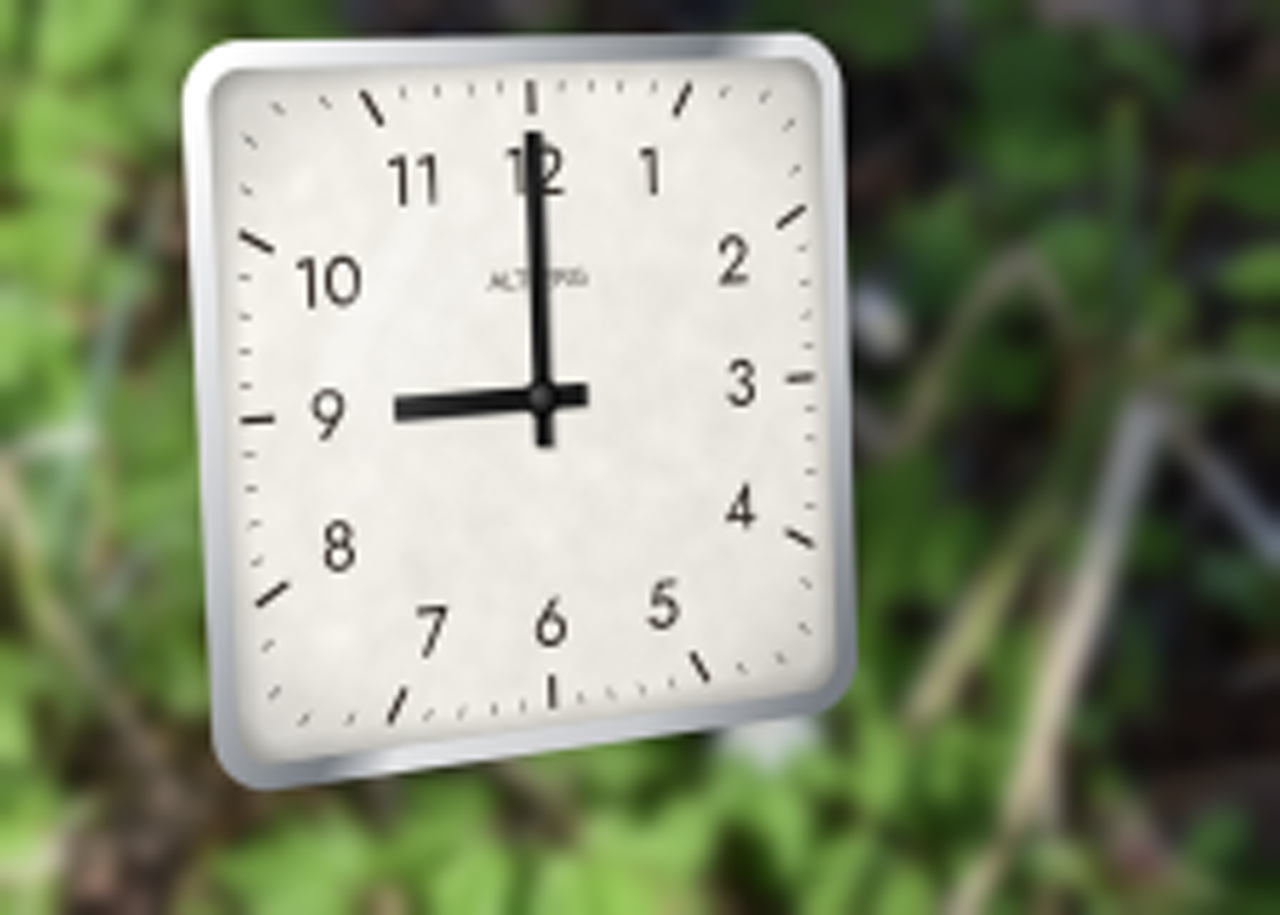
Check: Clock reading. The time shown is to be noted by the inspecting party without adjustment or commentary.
9:00
